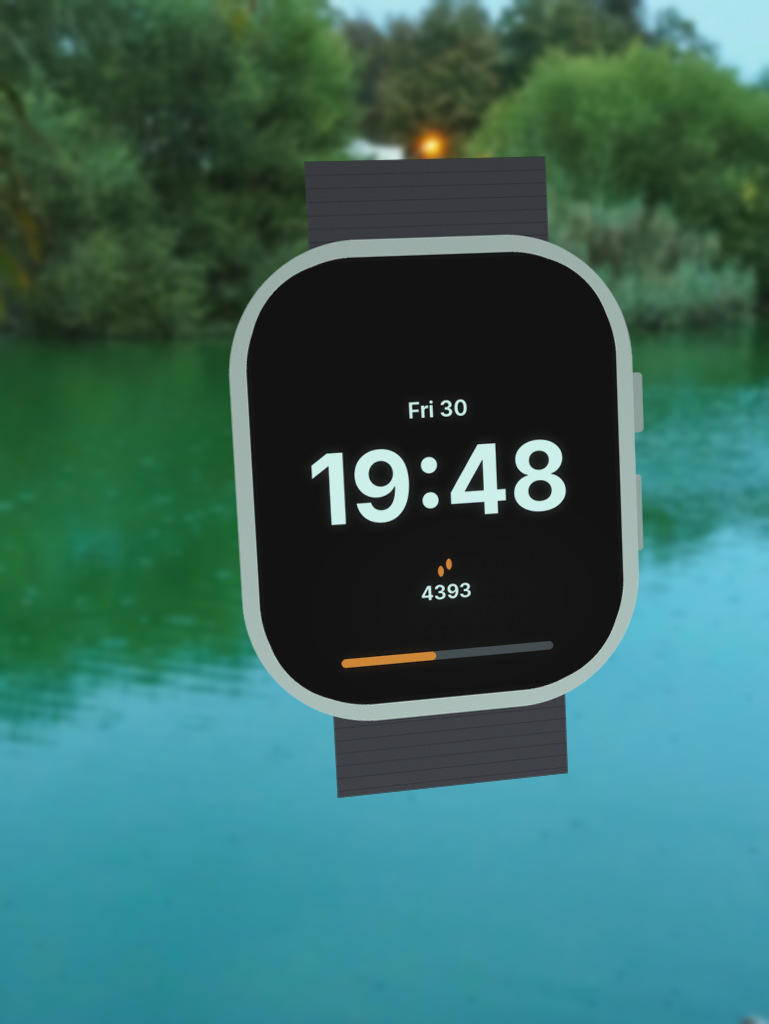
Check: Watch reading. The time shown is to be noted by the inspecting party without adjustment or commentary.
19:48
